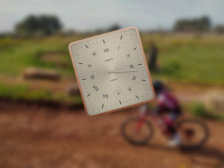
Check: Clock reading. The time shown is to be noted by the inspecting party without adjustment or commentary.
3:17
